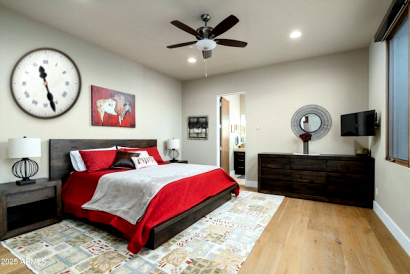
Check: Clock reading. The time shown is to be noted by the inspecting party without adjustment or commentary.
11:27
